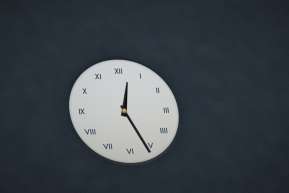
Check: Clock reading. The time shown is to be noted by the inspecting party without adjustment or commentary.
12:26
